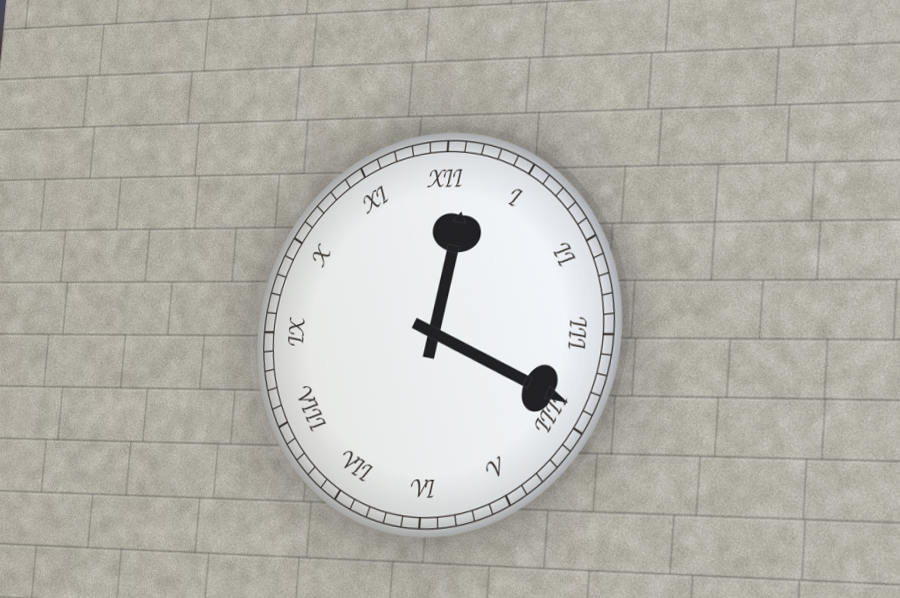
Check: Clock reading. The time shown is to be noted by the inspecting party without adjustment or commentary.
12:19
